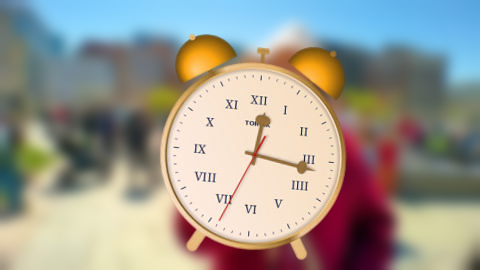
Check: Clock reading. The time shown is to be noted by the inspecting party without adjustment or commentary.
12:16:34
